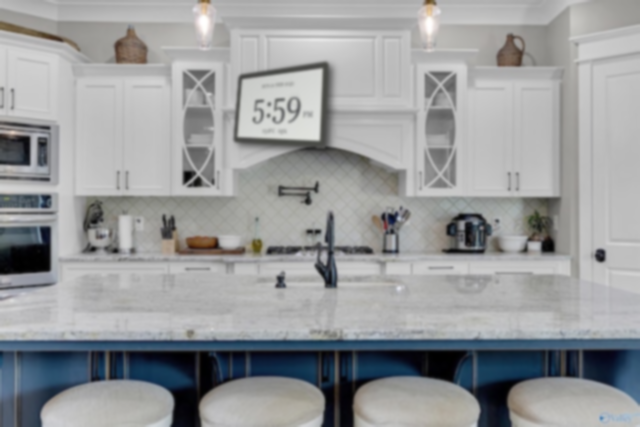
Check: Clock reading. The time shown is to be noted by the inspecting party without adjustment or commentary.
5:59
